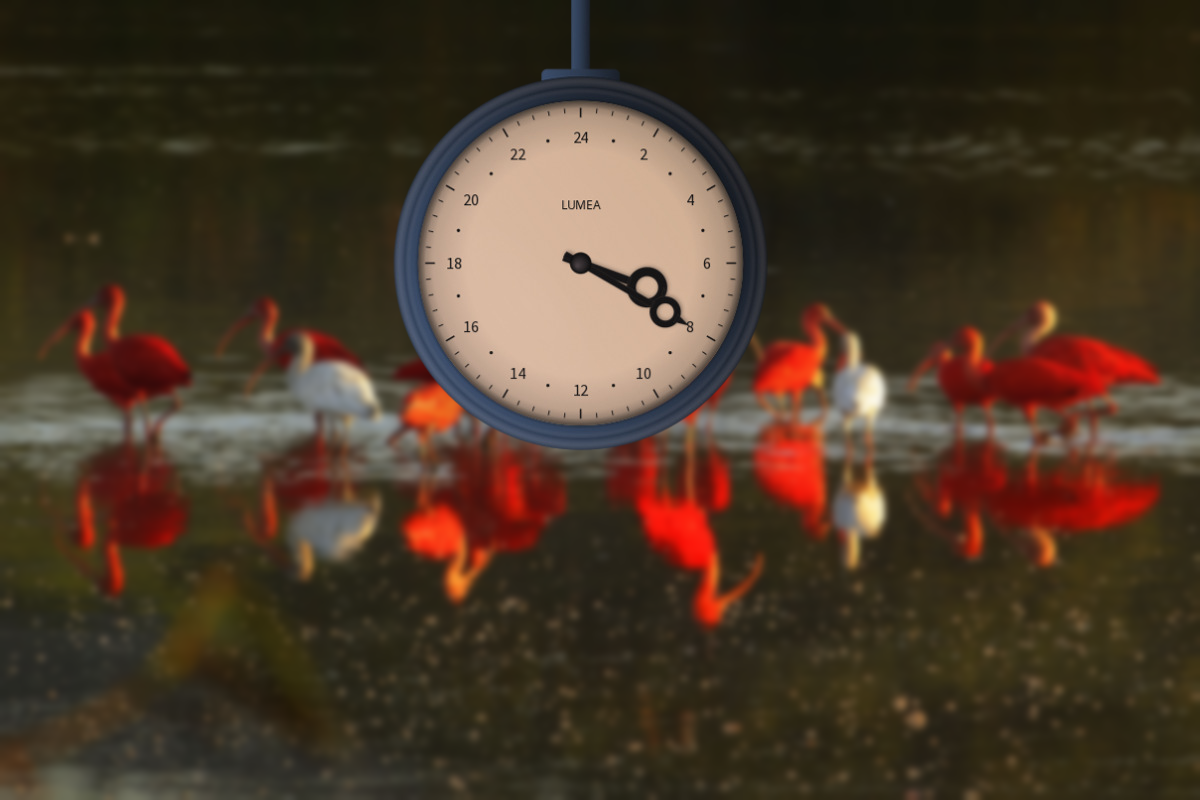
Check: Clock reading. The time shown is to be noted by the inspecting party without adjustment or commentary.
7:20
